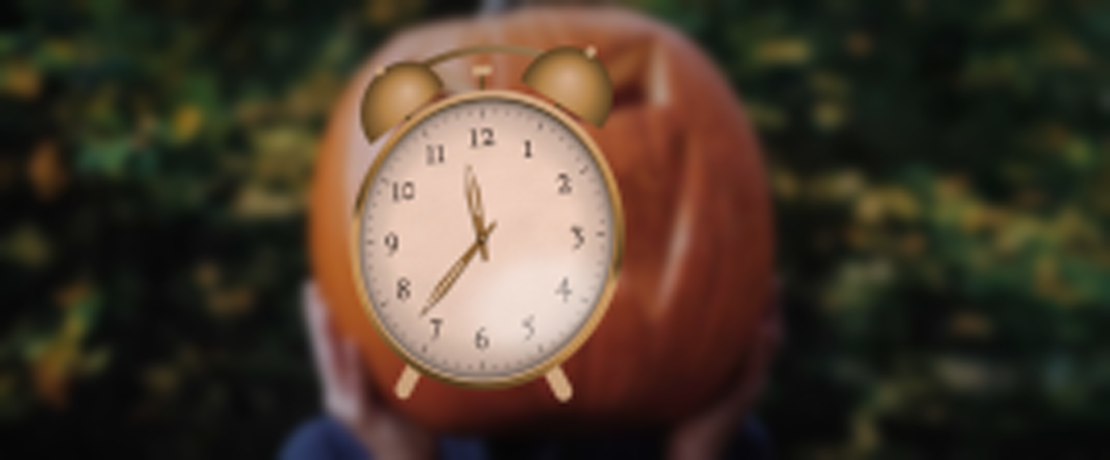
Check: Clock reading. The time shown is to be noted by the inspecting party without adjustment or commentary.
11:37
